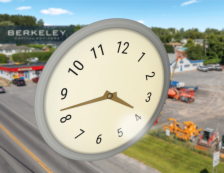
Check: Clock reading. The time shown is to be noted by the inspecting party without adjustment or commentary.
3:42
